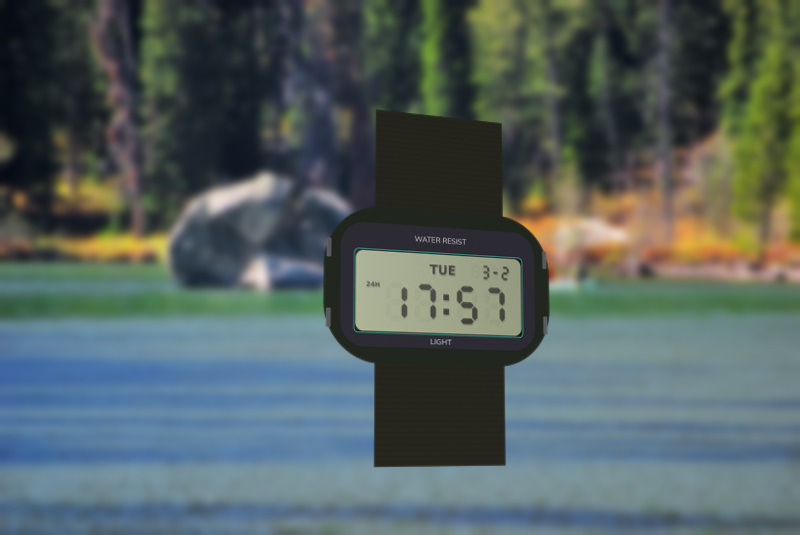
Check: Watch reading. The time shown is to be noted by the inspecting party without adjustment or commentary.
17:57
